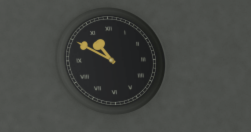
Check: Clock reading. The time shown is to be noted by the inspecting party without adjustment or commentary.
10:50
